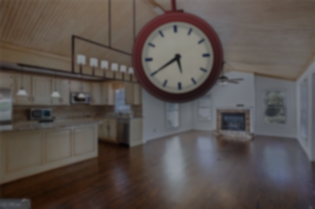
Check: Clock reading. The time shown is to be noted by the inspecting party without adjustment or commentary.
5:40
